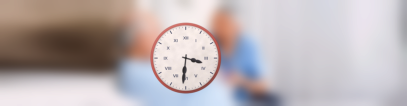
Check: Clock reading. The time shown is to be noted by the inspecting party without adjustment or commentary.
3:31
